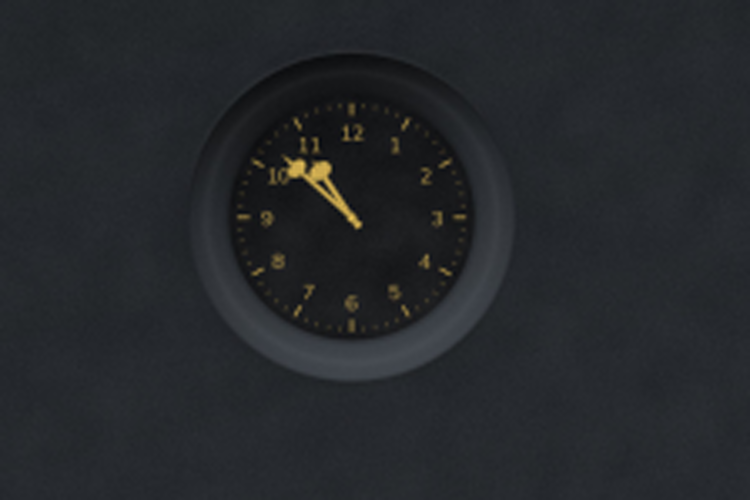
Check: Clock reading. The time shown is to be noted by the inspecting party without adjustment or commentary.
10:52
